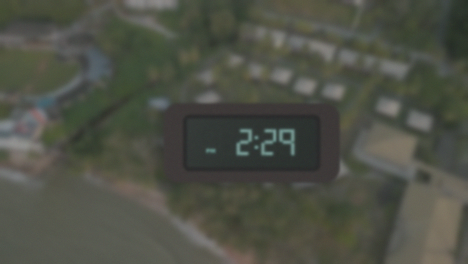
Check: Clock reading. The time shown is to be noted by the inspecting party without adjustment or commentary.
2:29
